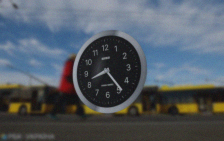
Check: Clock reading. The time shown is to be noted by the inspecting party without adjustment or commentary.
8:24
